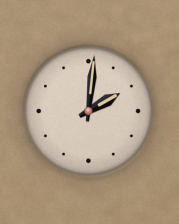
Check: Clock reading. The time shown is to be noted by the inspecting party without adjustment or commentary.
2:01
